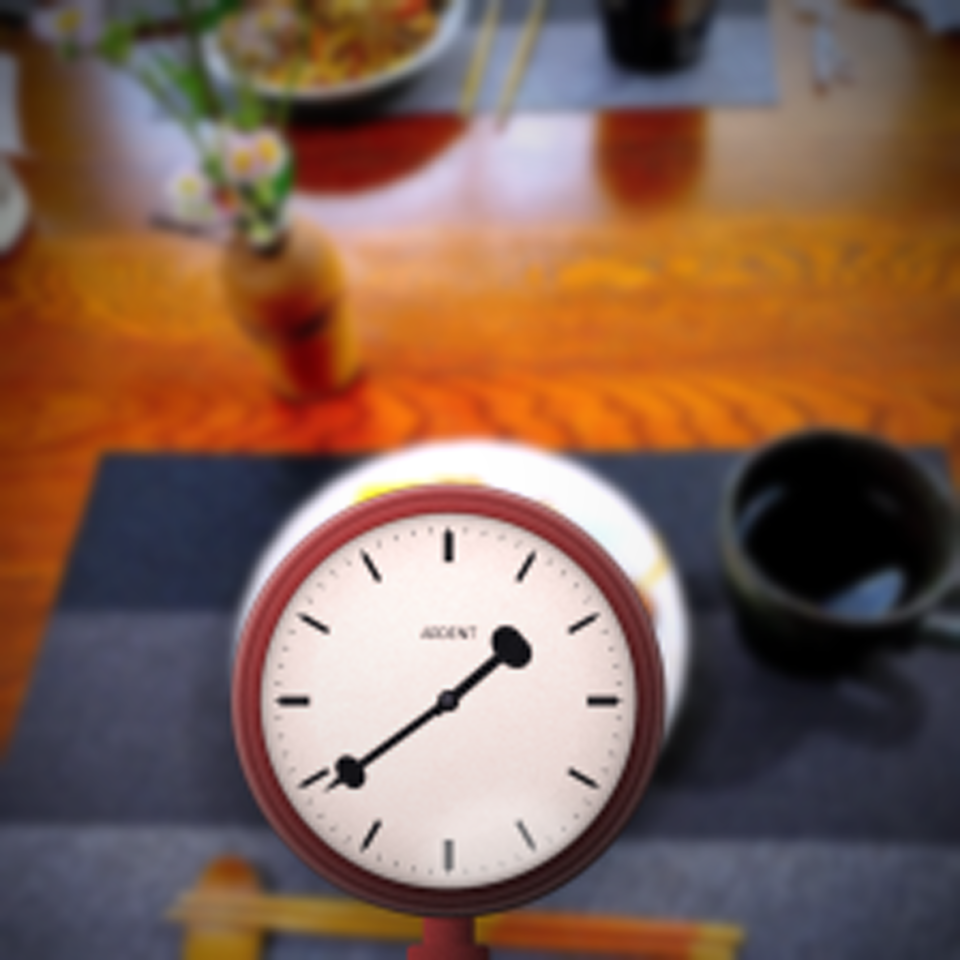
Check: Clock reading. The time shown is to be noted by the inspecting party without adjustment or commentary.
1:39
